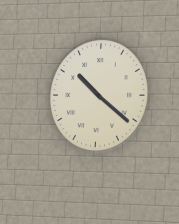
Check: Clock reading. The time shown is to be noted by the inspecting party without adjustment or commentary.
10:21
